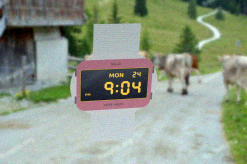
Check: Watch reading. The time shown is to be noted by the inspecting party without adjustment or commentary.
9:04
